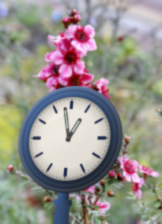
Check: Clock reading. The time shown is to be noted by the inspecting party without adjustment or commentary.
12:58
